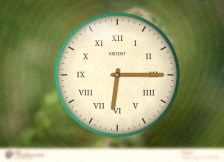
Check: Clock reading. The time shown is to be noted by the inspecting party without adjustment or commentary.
6:15
